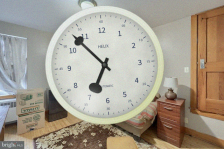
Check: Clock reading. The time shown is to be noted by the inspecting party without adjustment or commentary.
6:53
